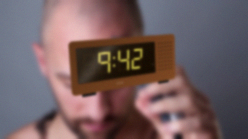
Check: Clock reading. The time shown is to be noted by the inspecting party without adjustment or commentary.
9:42
